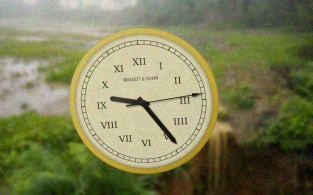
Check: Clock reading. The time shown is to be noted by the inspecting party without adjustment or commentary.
9:24:14
